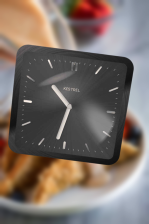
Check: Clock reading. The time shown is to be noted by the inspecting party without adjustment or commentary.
10:32
